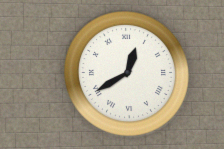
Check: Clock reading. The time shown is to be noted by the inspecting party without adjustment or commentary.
12:40
